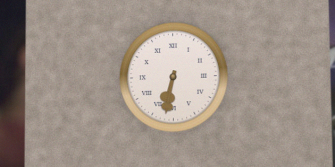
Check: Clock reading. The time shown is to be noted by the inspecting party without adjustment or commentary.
6:32
